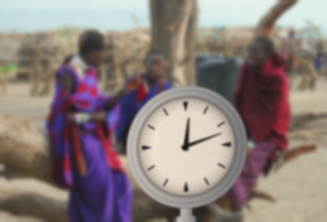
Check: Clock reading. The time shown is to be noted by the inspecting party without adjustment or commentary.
12:12
